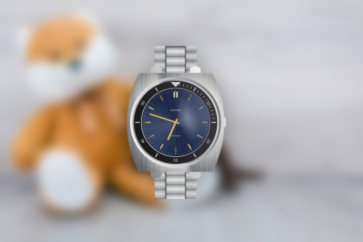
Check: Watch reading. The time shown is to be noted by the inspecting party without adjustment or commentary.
6:48
